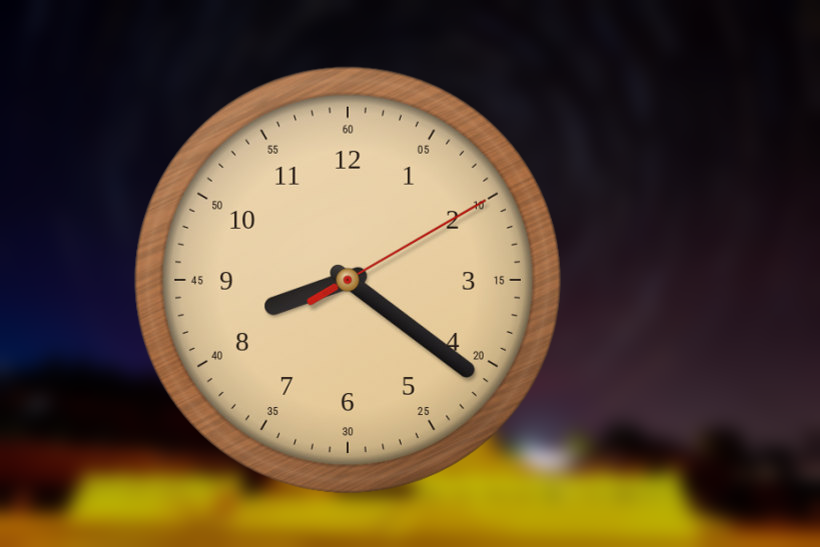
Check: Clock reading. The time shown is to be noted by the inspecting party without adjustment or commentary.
8:21:10
